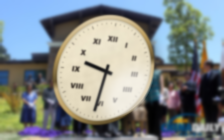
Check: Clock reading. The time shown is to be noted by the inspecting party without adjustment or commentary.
9:31
